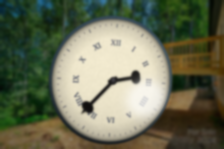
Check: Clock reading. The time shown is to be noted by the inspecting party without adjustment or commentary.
2:37
